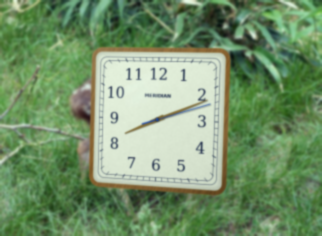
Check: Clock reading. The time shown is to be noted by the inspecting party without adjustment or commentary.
8:11:12
